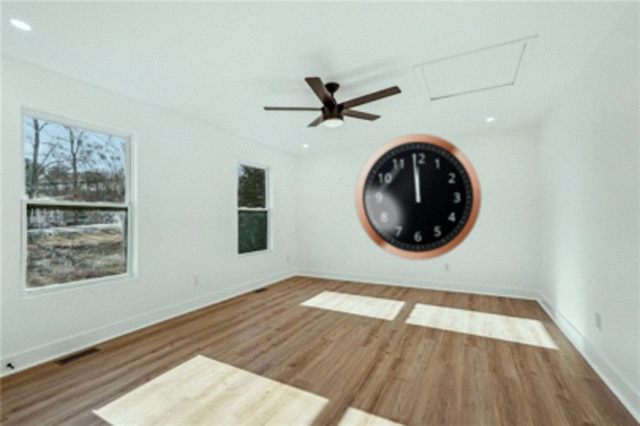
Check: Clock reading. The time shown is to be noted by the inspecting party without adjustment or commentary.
11:59
